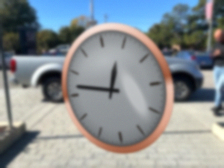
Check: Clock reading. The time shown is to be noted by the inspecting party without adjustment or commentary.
12:47
